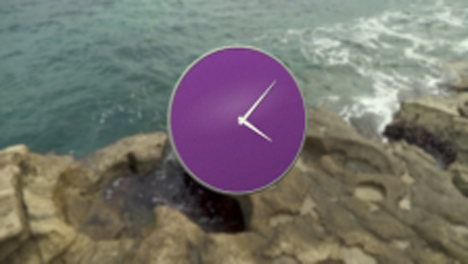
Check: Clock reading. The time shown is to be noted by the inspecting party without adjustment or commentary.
4:07
